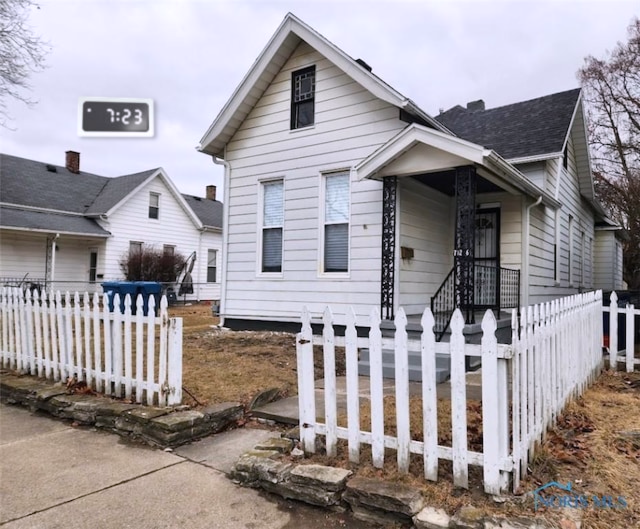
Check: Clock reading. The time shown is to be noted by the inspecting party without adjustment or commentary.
7:23
